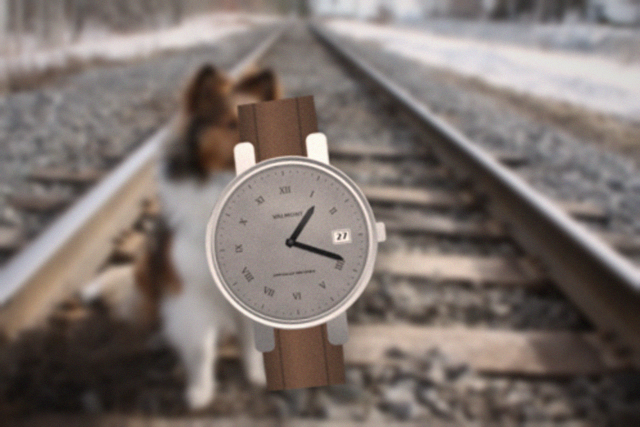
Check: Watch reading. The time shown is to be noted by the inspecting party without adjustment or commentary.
1:19
